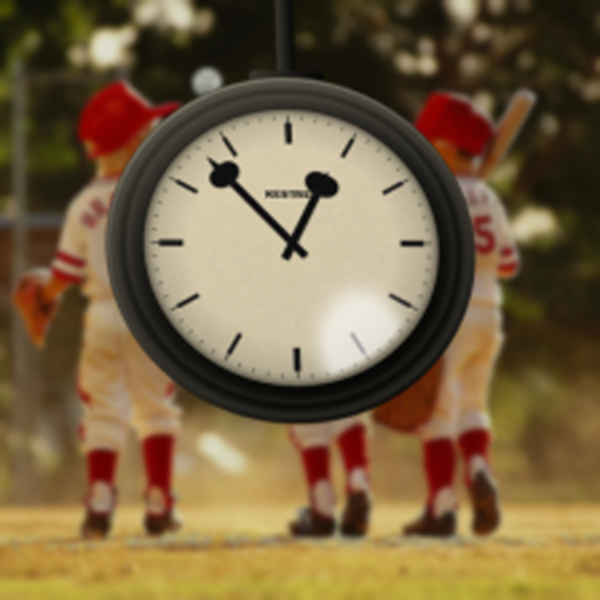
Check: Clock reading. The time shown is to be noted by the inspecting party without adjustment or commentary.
12:53
